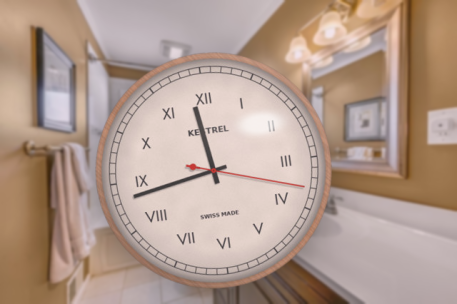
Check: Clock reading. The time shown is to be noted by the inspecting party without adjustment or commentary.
11:43:18
